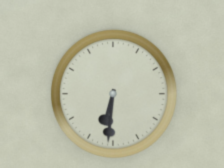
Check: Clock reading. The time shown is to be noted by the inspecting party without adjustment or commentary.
6:31
